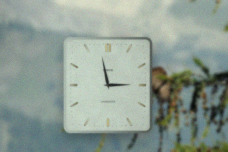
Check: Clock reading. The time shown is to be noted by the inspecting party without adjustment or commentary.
2:58
